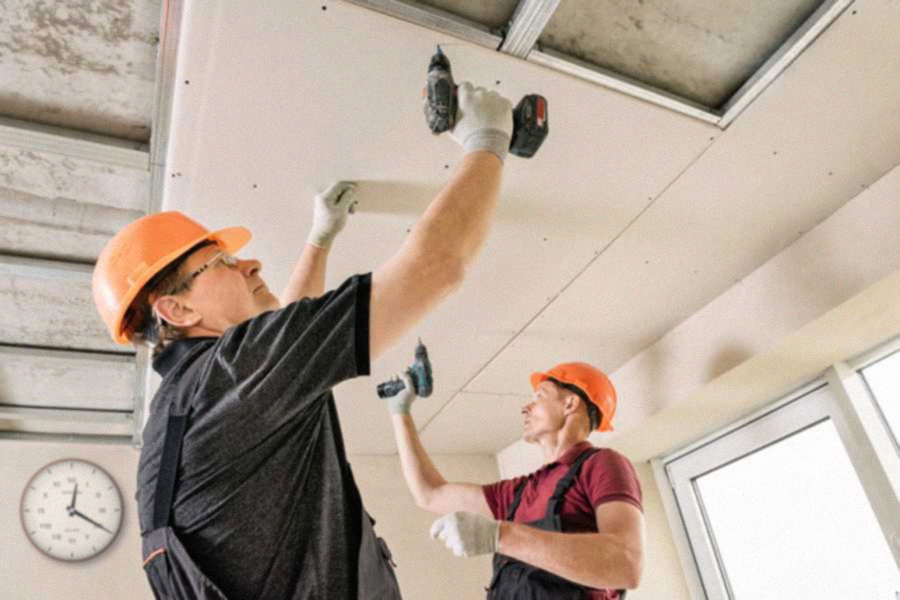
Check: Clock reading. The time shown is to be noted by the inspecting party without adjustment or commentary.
12:20
